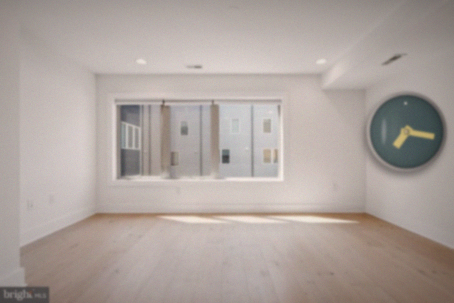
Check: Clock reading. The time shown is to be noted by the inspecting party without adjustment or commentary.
7:17
